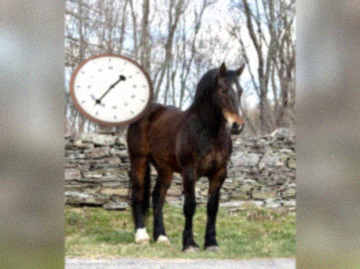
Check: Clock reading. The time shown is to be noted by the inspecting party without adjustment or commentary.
1:37
